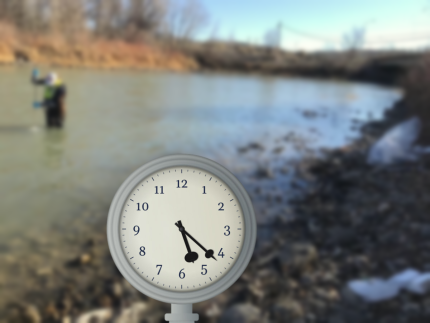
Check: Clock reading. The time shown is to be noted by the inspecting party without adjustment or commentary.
5:22
